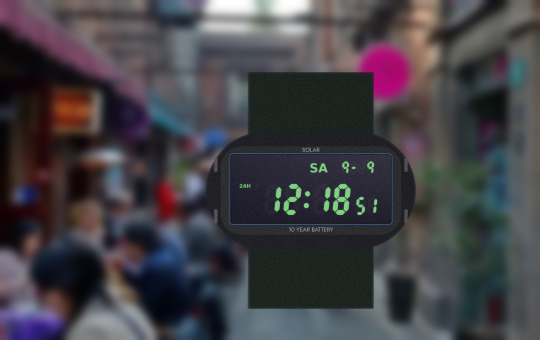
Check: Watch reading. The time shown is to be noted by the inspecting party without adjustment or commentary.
12:18:51
